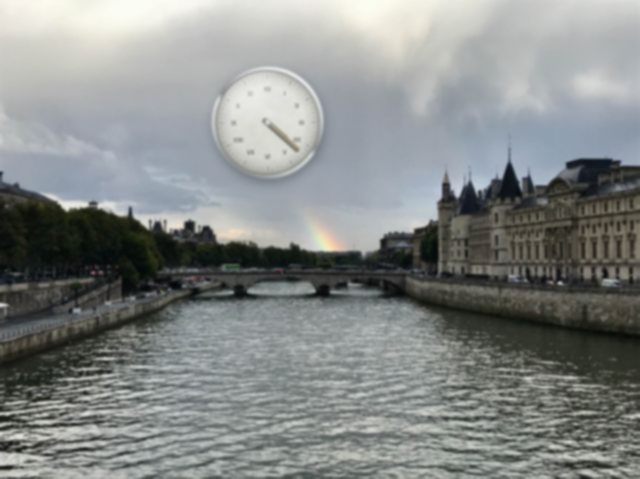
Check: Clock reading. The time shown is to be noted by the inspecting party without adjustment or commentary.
4:22
